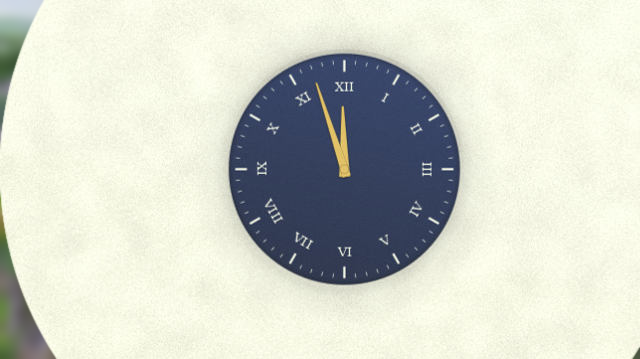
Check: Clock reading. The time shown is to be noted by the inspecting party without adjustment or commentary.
11:57
